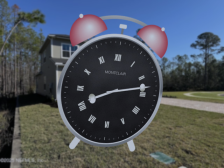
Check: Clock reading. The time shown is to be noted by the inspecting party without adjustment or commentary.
8:13
